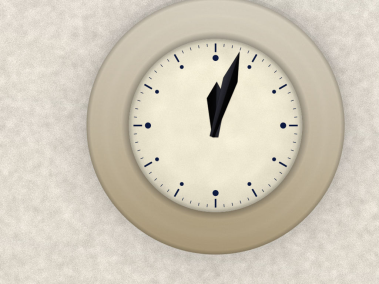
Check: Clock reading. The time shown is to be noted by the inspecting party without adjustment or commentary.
12:03
